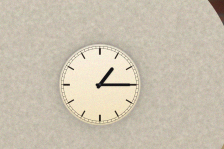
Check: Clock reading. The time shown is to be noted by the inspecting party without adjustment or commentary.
1:15
